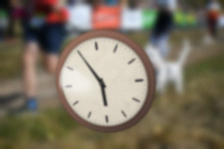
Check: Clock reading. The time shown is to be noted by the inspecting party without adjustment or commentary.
5:55
